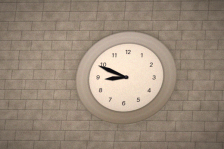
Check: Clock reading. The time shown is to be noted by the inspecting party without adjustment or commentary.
8:49
